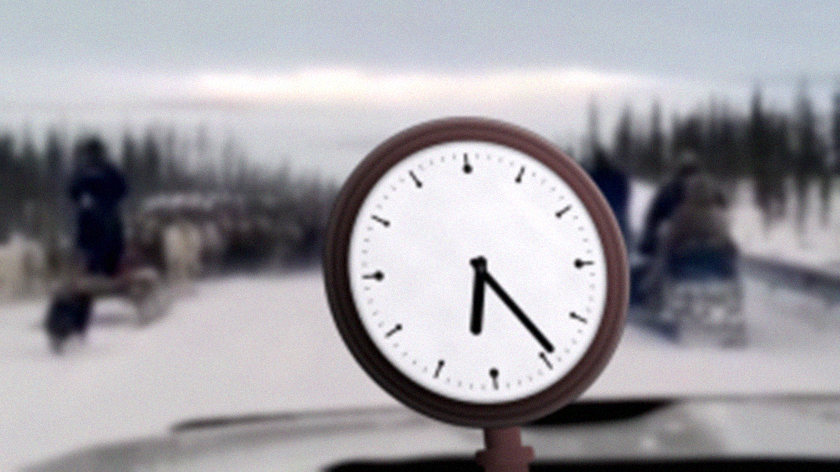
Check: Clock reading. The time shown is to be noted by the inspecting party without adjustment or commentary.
6:24
